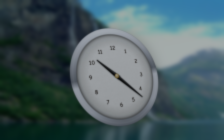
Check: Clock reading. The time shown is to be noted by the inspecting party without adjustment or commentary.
10:22
